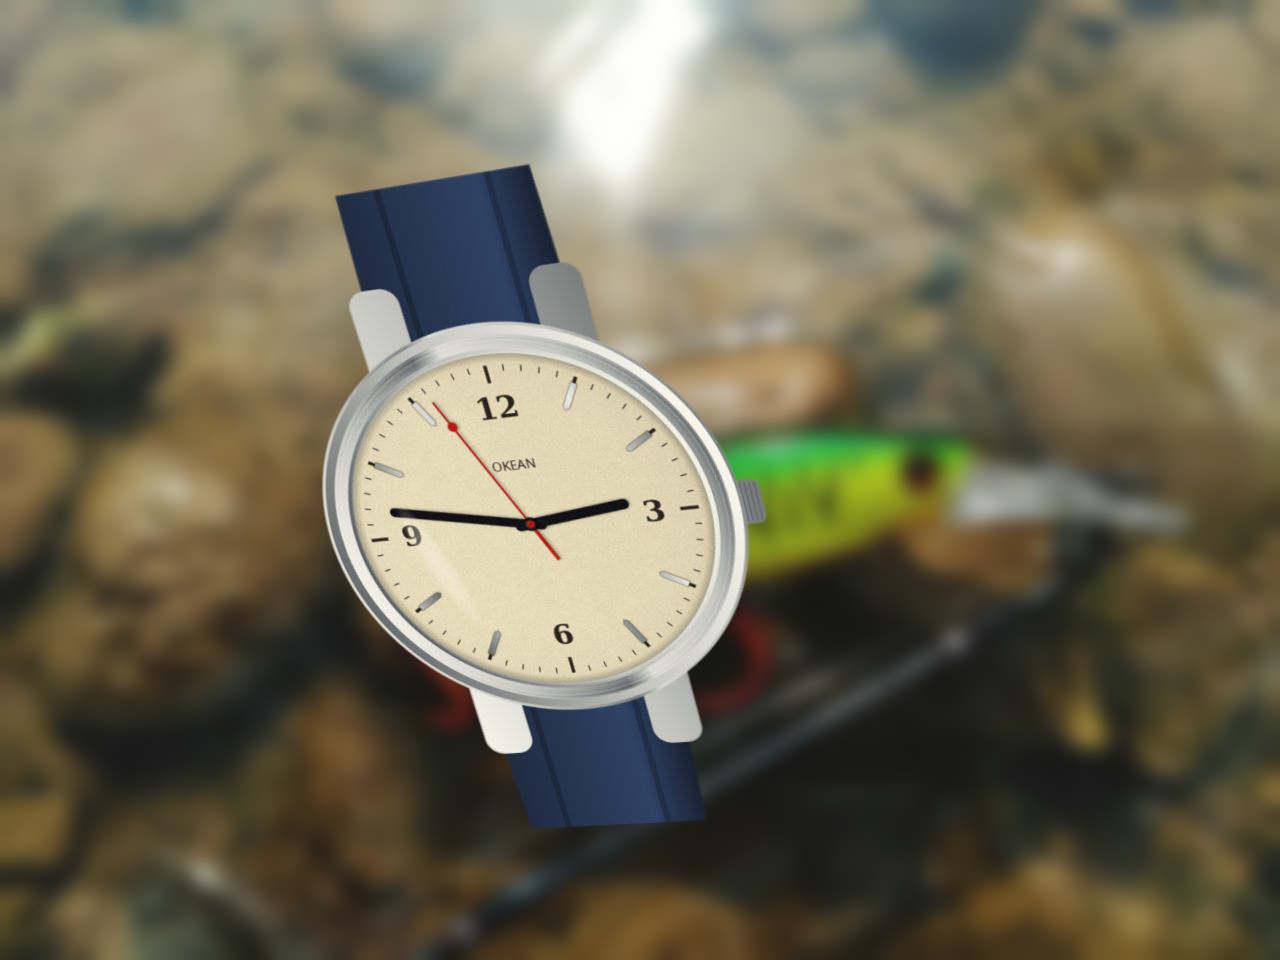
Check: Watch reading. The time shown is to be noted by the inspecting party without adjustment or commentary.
2:46:56
